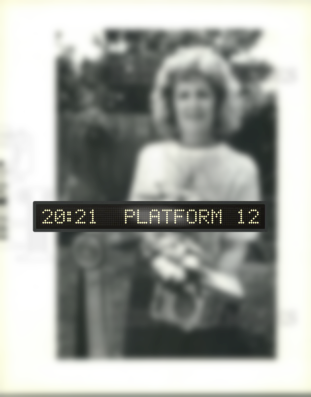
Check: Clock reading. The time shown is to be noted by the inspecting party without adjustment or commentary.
20:21
